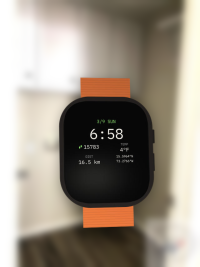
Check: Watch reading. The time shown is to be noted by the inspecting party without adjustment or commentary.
6:58
